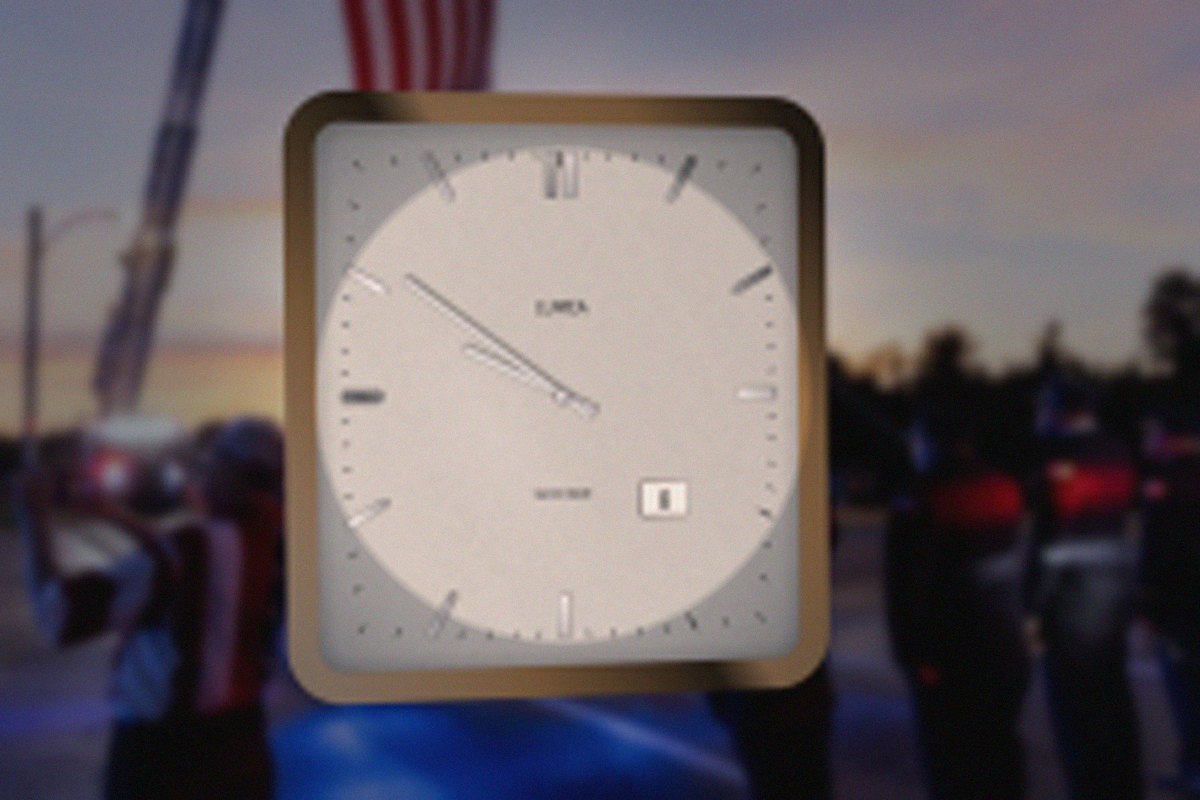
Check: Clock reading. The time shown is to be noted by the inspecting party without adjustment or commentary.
9:51
